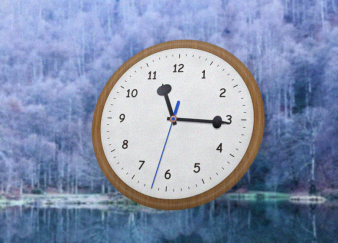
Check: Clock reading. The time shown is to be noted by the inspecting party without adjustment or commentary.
11:15:32
